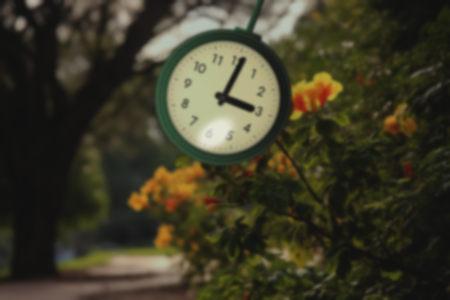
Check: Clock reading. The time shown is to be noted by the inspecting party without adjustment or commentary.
3:01
